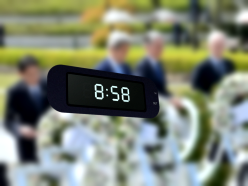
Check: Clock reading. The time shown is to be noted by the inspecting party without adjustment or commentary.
8:58
